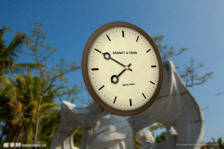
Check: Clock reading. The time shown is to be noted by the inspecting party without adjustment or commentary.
7:50
